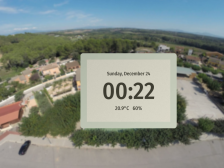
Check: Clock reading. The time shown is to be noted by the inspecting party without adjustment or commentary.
0:22
